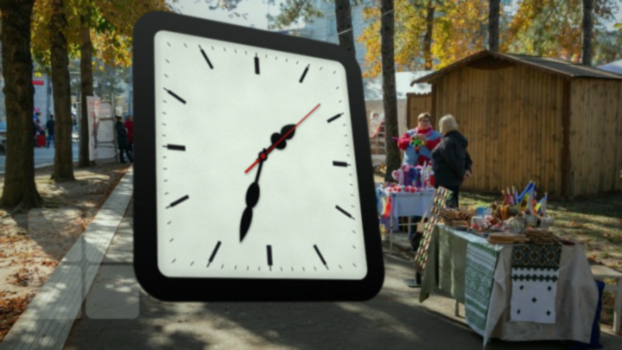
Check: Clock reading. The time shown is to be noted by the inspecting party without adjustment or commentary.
1:33:08
